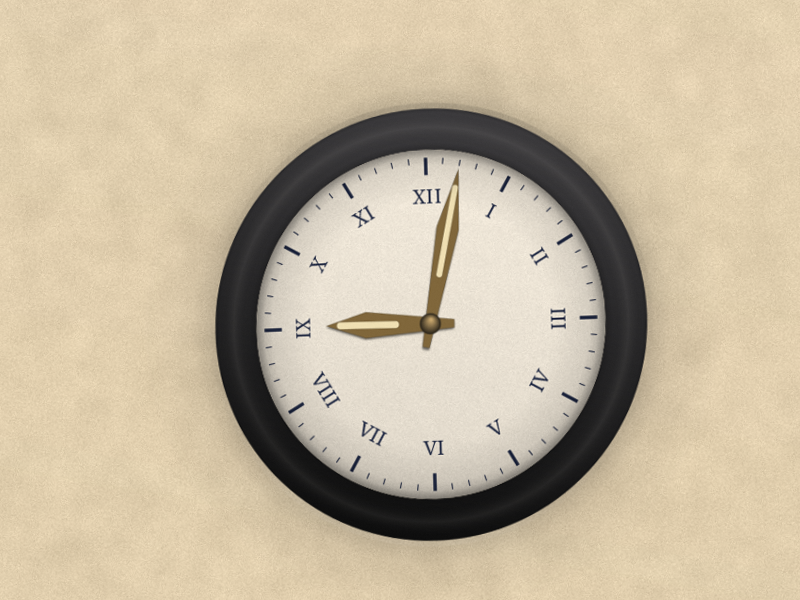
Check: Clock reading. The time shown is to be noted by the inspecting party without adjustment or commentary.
9:02
